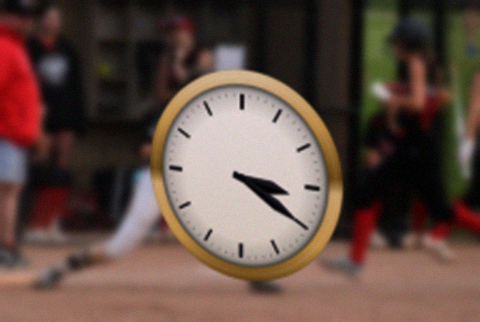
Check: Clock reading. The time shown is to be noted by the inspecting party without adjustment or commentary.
3:20
